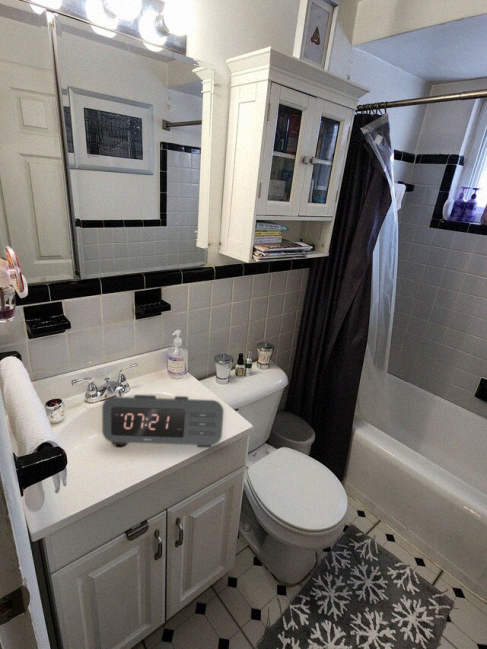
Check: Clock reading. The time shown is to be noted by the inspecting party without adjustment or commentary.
7:21
